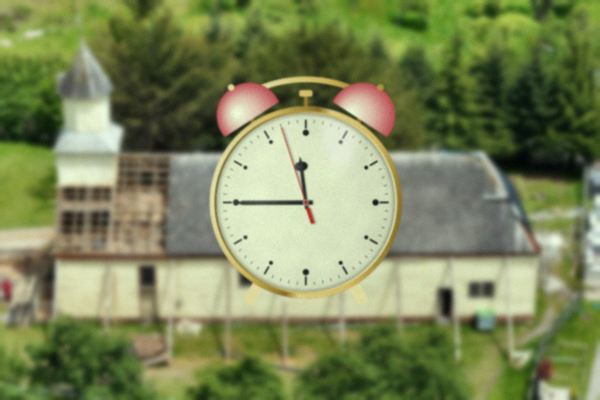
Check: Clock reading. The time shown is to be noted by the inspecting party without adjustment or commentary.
11:44:57
